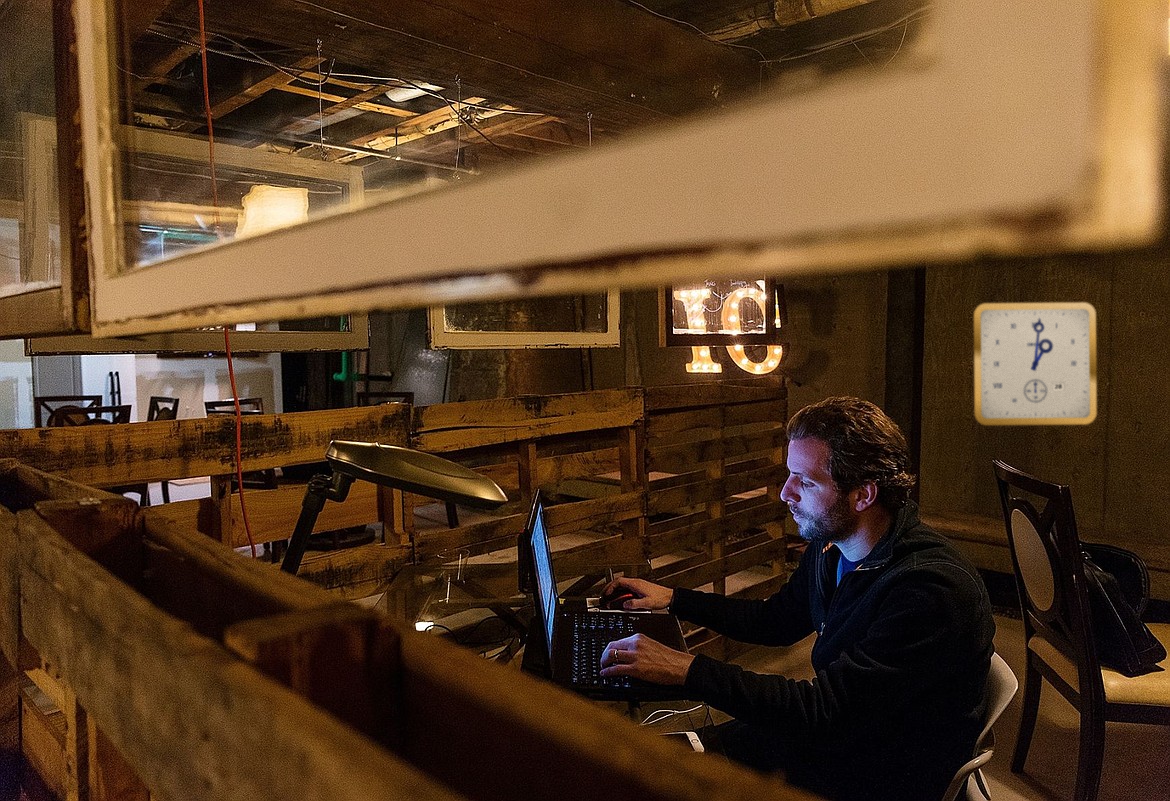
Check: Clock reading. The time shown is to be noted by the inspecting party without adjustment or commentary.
1:01
